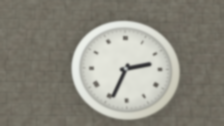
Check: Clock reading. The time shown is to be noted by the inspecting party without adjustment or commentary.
2:34
